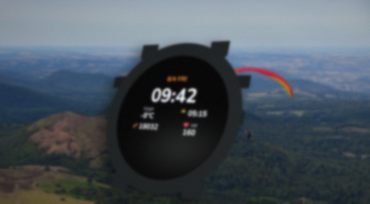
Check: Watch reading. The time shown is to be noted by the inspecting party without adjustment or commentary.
9:42
